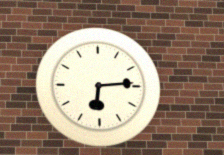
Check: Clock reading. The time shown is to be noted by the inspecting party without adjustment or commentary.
6:14
